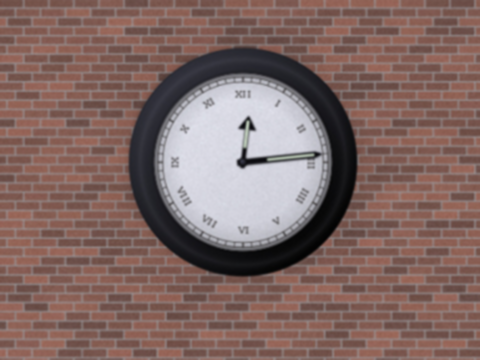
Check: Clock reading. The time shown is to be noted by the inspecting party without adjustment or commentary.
12:14
